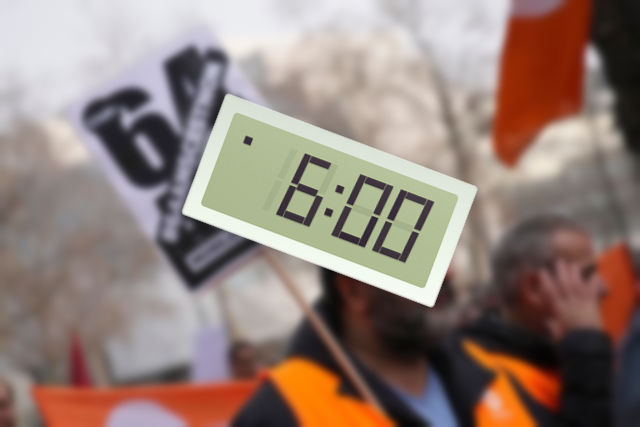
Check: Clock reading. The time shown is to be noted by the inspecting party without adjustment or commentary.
6:00
